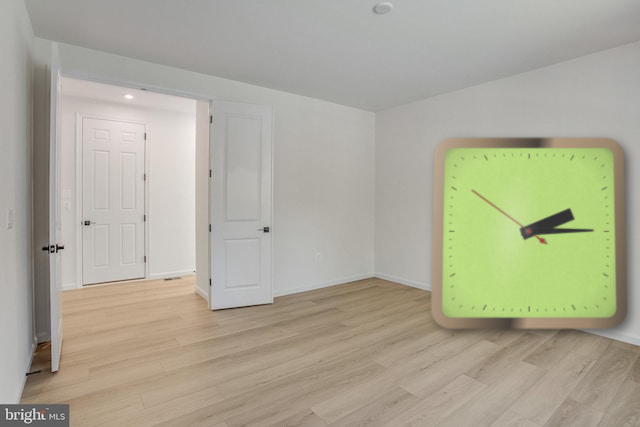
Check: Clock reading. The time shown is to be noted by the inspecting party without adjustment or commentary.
2:14:51
